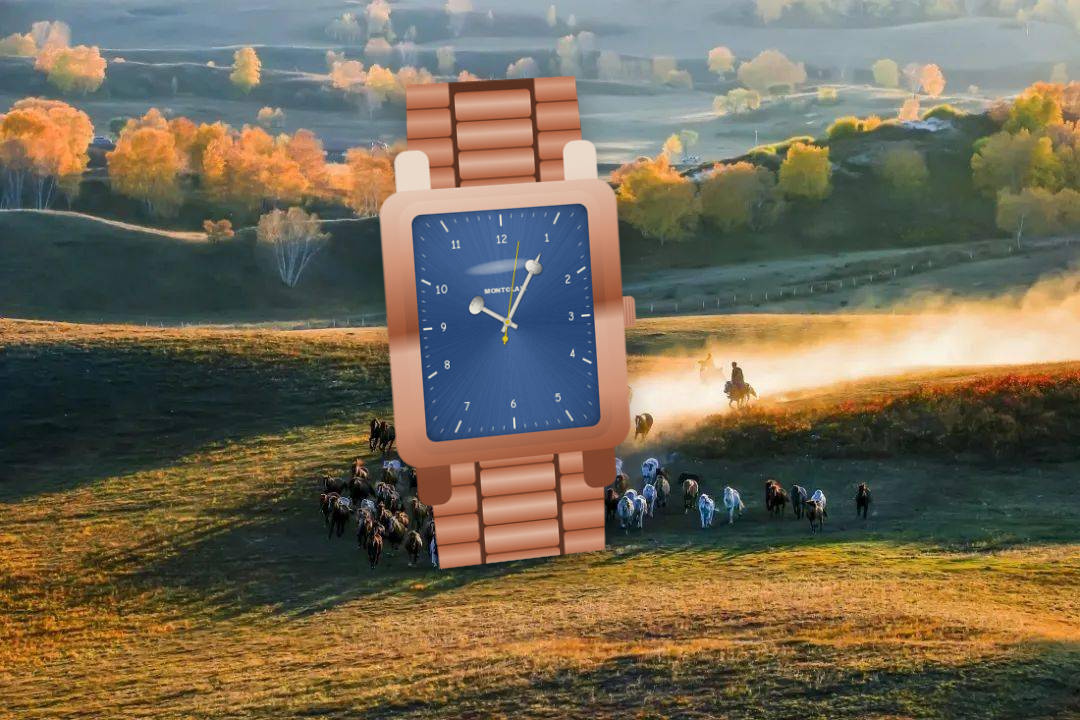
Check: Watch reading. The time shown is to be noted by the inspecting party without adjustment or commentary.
10:05:02
